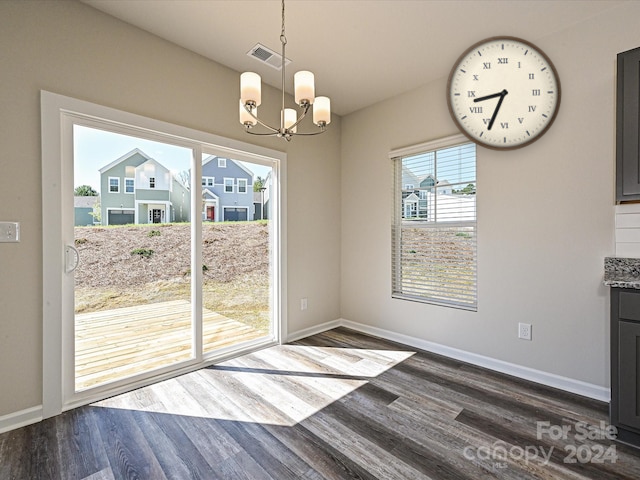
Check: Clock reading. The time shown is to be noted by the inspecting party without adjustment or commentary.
8:34
